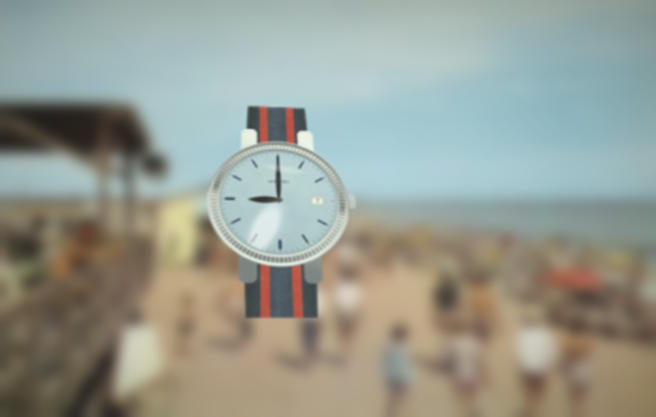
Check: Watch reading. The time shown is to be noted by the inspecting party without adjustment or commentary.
9:00
